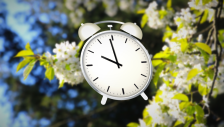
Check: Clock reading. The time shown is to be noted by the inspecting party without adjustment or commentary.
9:59
